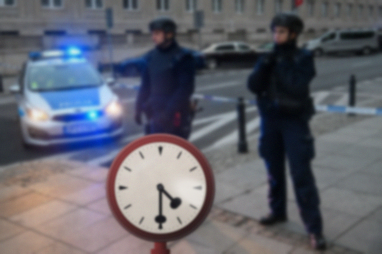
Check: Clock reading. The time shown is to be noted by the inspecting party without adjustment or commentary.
4:30
